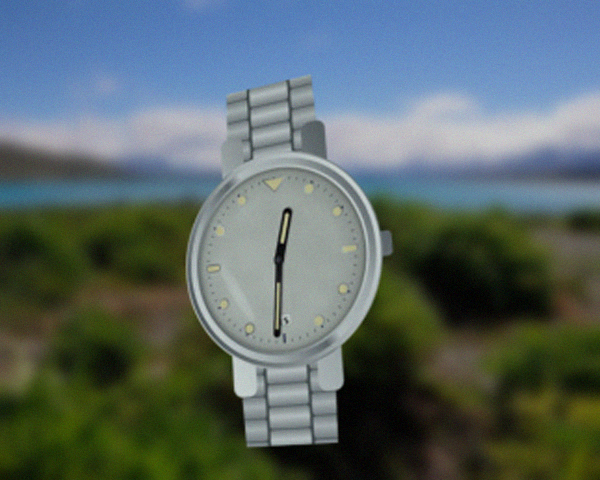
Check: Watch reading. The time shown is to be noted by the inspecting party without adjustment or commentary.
12:31
